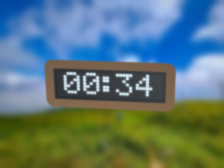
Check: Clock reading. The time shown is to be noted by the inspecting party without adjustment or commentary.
0:34
